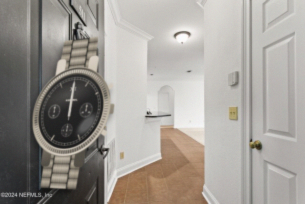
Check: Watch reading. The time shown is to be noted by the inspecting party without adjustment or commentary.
12:00
